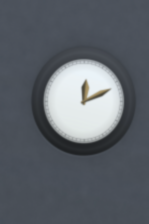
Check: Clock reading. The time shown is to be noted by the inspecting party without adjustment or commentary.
12:11
